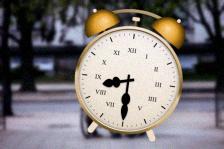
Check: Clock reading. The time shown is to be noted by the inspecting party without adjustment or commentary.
8:30
